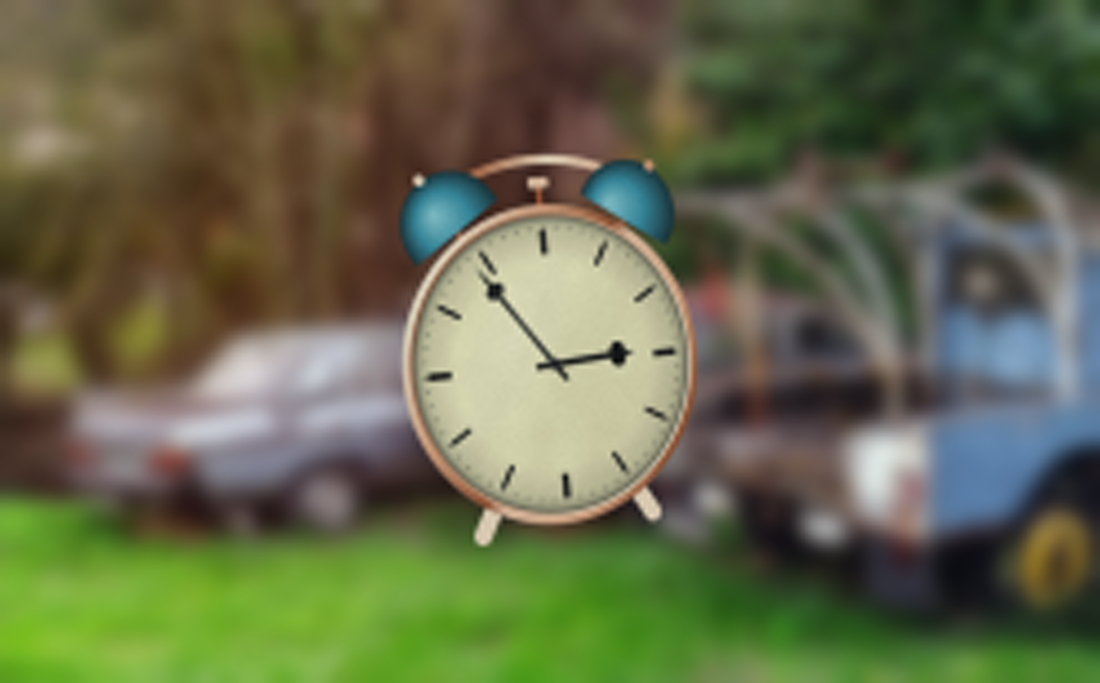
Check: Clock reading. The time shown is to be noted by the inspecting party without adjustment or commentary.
2:54
